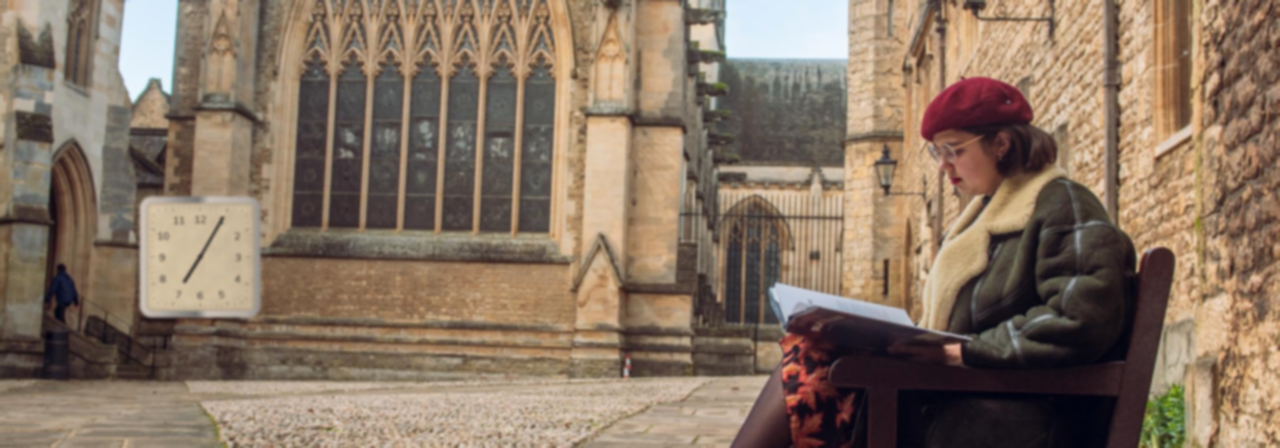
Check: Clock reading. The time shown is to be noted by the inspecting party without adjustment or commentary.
7:05
